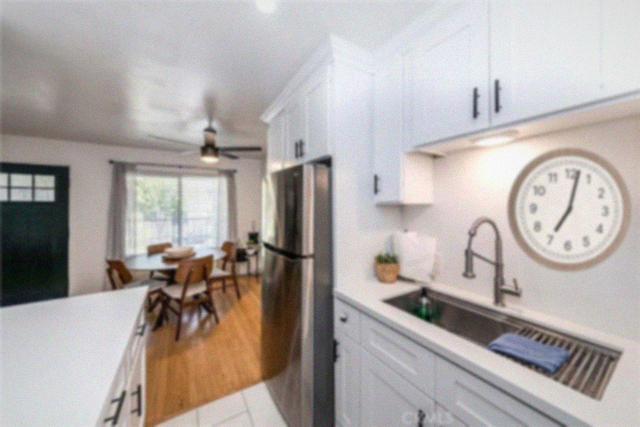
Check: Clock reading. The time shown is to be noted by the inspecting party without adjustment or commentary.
7:02
